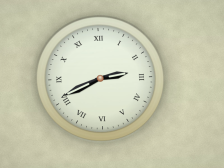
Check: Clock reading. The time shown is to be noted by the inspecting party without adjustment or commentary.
2:41
